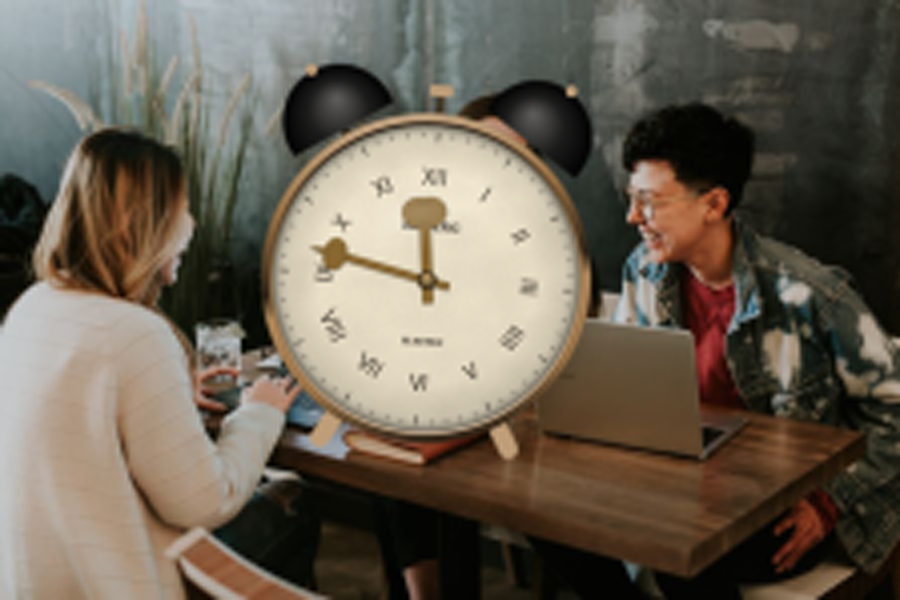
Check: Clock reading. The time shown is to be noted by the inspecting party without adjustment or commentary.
11:47
